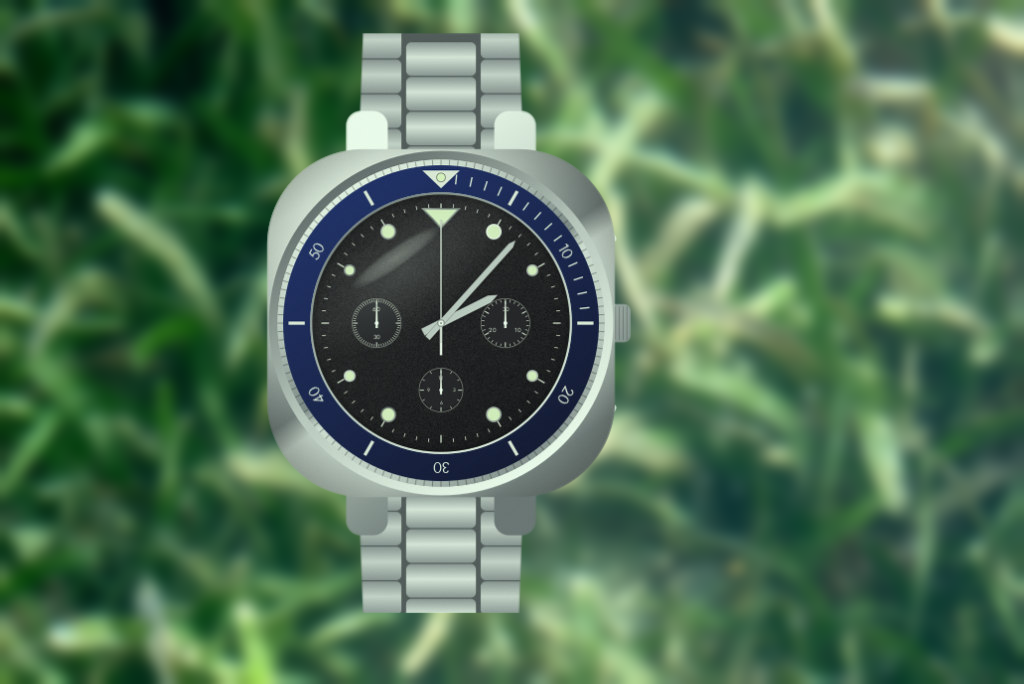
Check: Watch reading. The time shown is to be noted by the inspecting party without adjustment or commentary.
2:07
